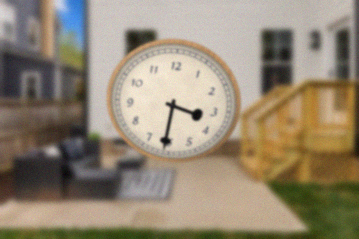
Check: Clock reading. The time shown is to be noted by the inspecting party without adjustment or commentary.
3:31
